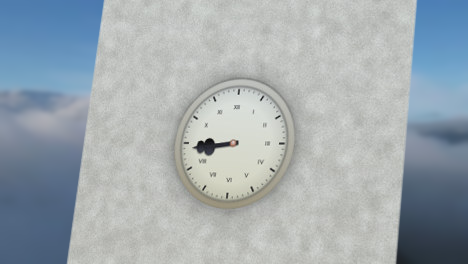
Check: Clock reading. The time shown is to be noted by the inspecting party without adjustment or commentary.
8:44
